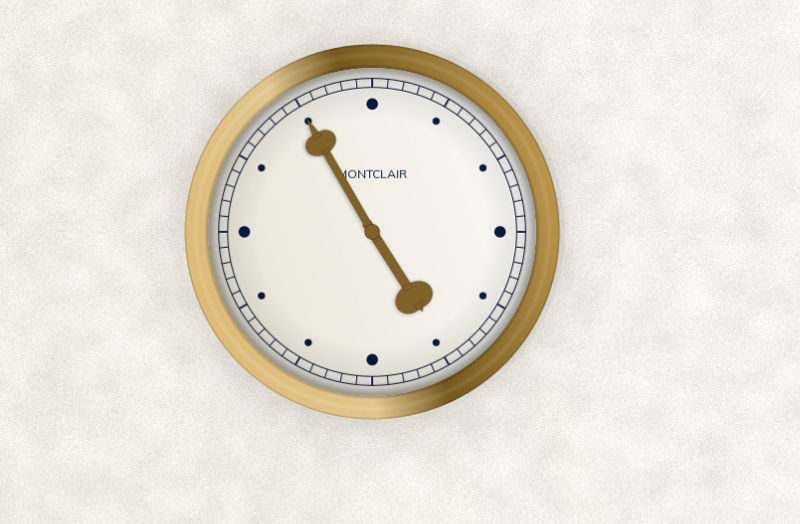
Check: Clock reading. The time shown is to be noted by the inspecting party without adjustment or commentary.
4:55
